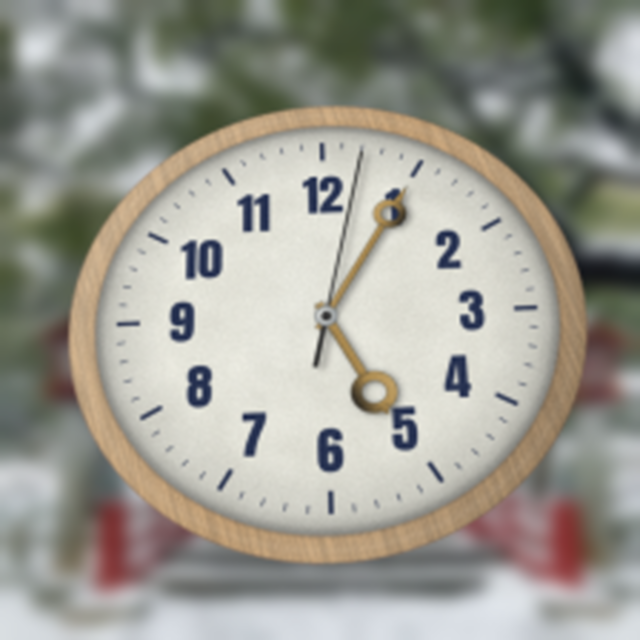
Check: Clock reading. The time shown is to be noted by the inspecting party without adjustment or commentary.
5:05:02
